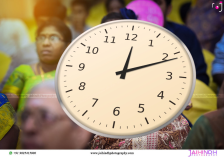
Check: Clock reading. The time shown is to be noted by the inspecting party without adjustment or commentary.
12:11
